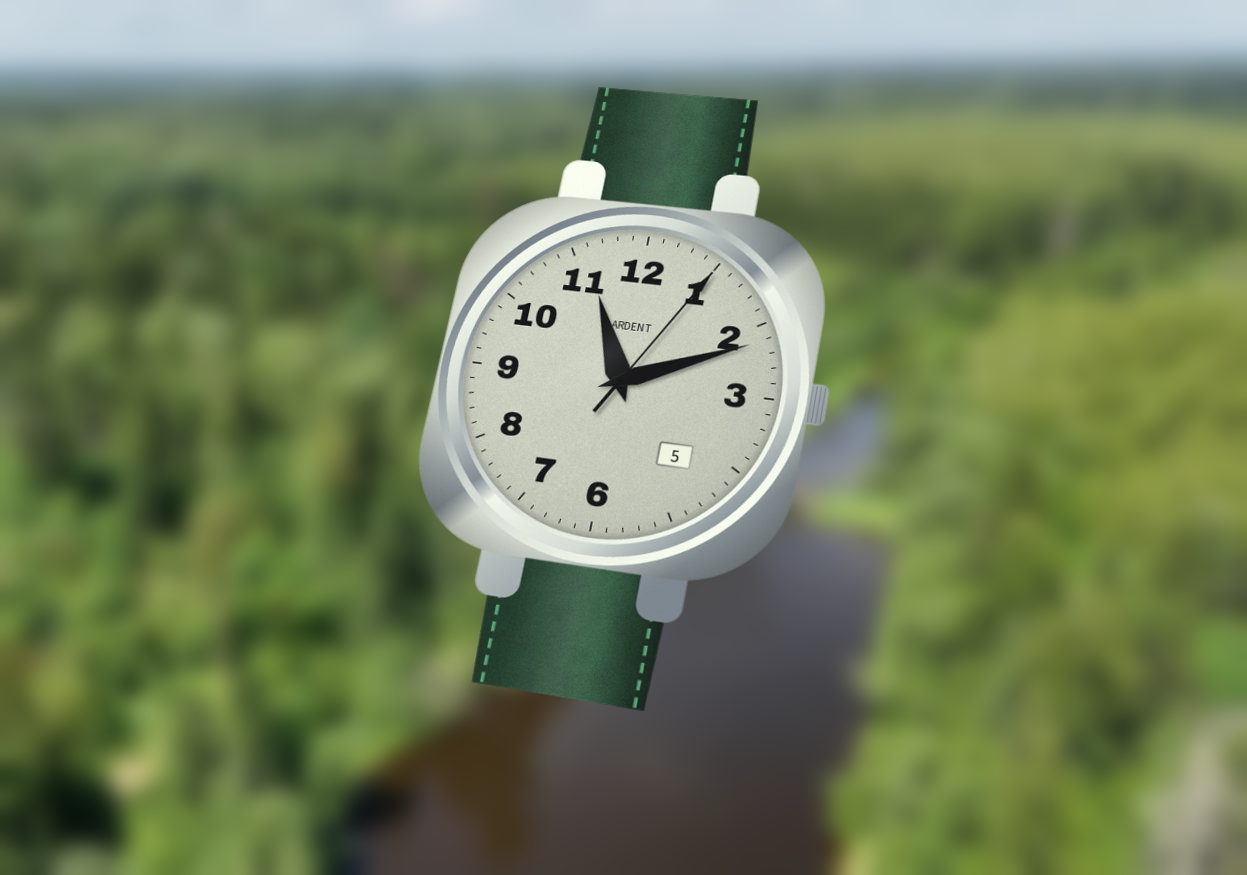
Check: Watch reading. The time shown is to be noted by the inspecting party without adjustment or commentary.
11:11:05
